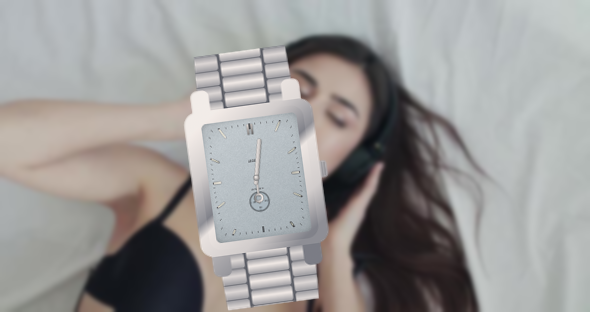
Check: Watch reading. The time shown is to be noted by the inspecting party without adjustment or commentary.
6:02
